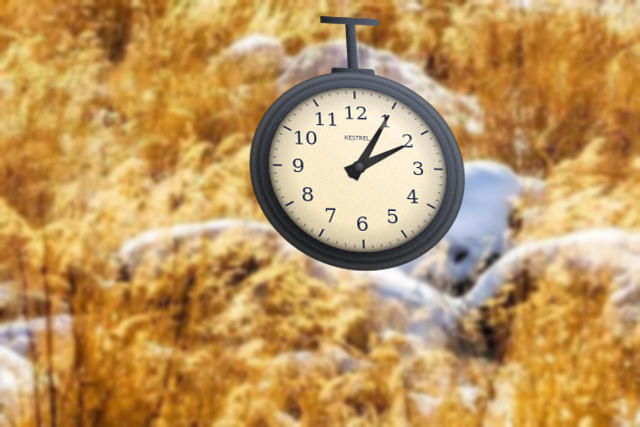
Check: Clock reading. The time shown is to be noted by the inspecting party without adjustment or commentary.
2:05
